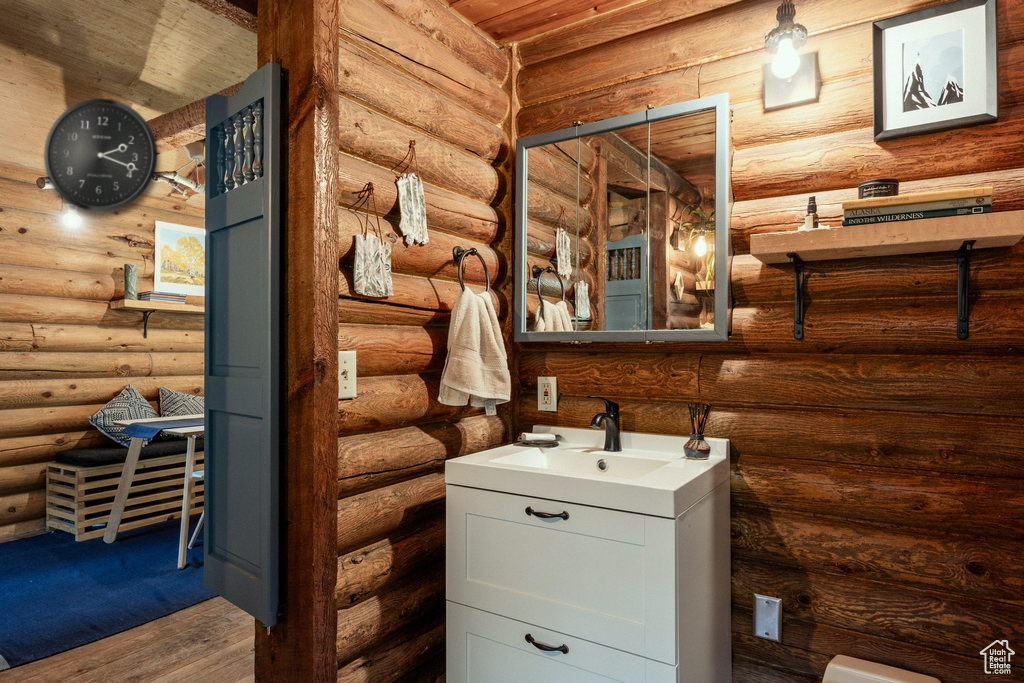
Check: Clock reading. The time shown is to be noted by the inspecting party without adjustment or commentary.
2:18
